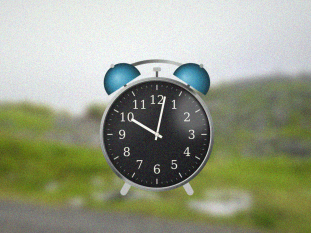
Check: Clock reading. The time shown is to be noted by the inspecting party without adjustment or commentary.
10:02
